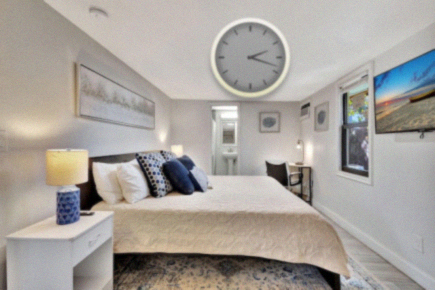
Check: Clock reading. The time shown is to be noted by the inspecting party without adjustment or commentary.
2:18
